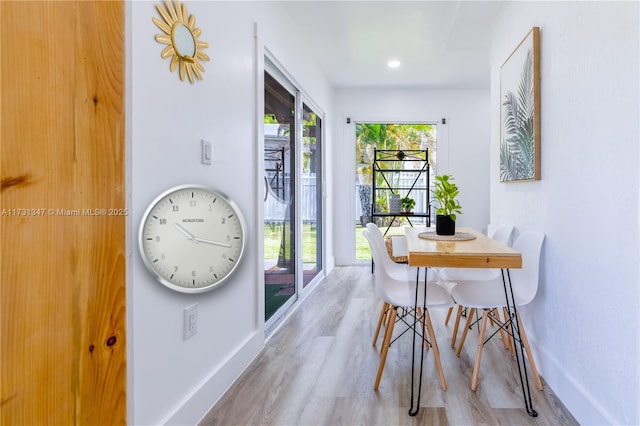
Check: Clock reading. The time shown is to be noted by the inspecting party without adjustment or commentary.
10:17
